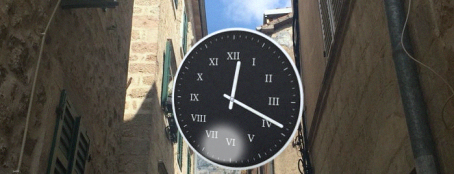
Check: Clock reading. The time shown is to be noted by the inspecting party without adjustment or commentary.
12:19
